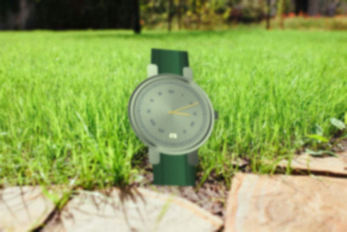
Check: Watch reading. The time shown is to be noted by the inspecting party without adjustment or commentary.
3:11
